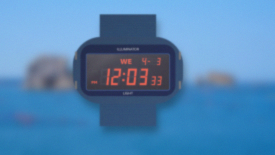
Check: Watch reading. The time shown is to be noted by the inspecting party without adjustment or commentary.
12:03
